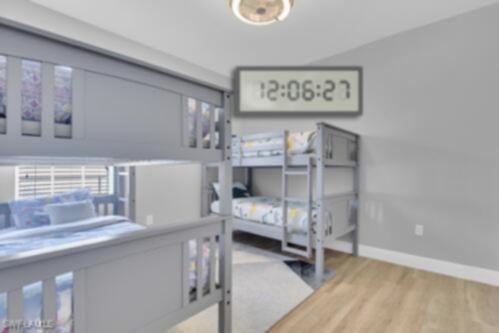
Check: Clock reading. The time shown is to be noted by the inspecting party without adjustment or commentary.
12:06:27
